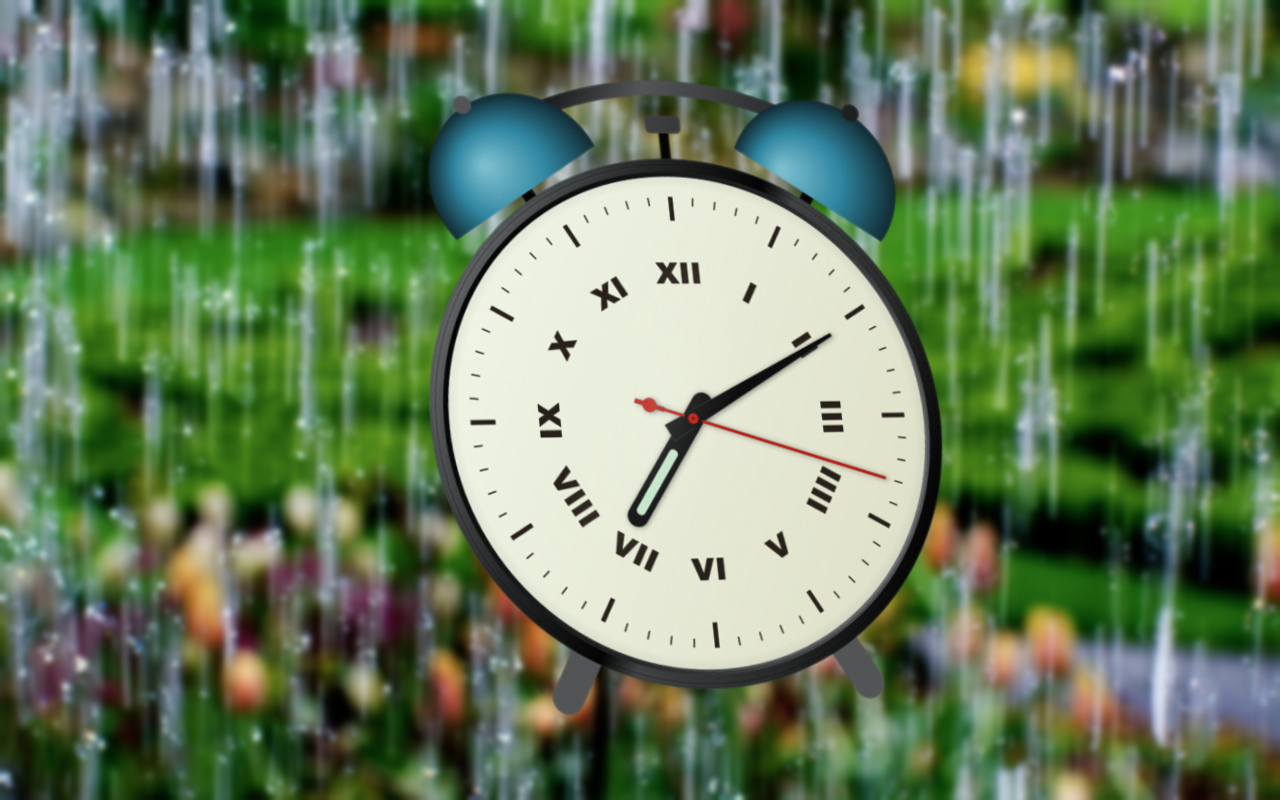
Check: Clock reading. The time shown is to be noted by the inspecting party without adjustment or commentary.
7:10:18
